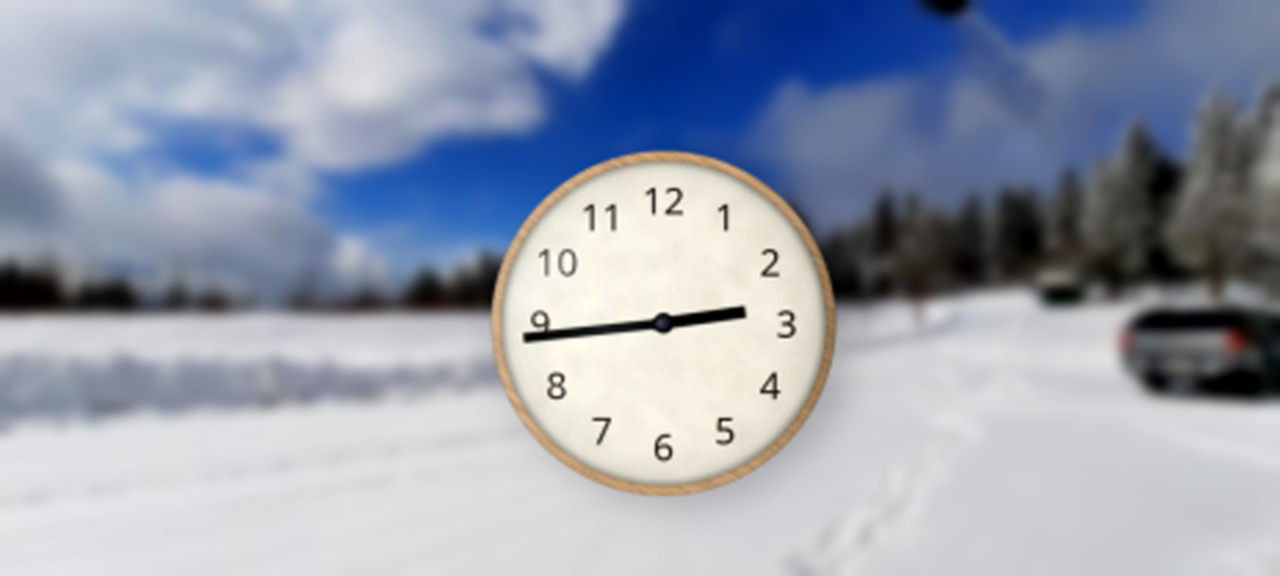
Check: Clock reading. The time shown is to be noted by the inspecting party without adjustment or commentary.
2:44
